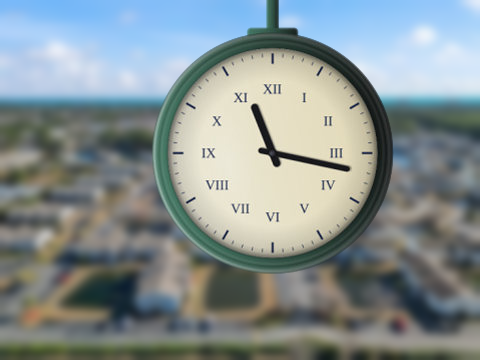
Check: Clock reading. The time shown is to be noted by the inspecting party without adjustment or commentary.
11:17
